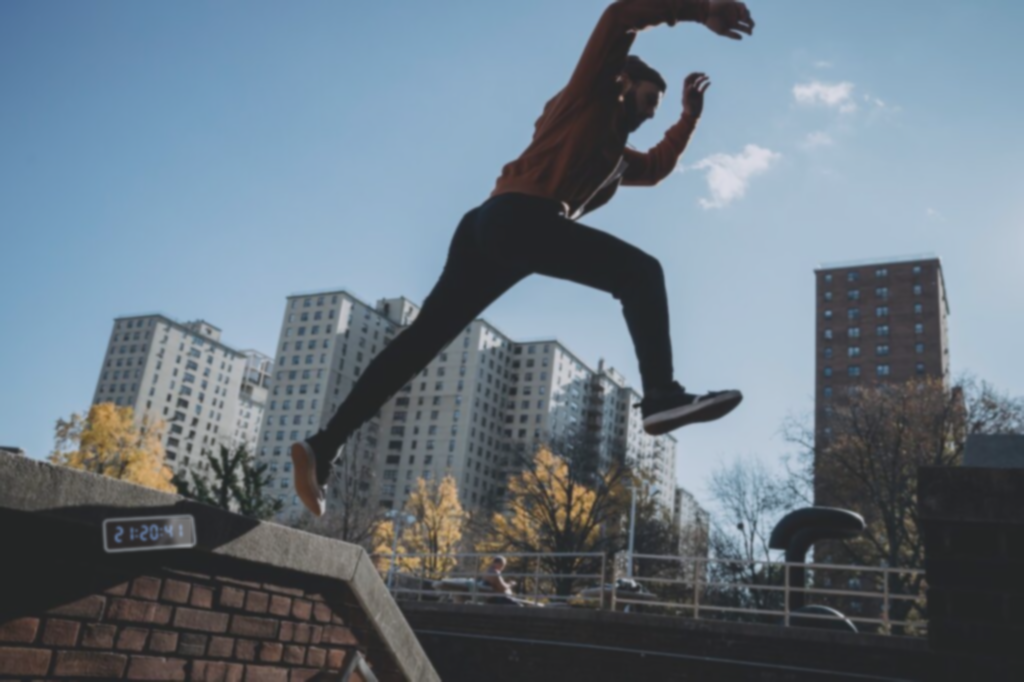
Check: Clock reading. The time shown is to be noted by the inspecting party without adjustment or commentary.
21:20:41
